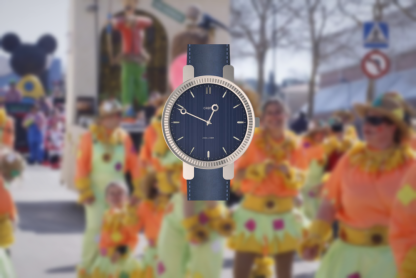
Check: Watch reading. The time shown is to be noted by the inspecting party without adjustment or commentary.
12:49
